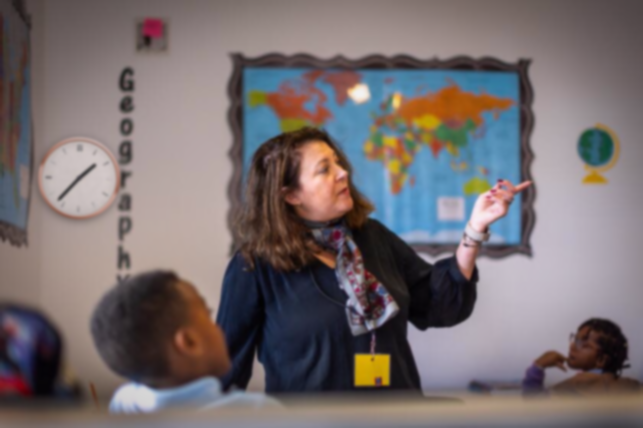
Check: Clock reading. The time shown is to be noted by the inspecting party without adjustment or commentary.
1:37
